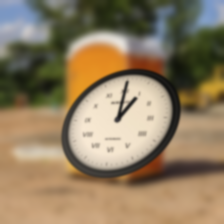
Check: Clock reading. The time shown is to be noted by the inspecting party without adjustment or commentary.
1:00
